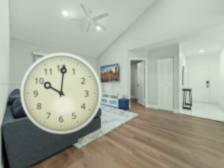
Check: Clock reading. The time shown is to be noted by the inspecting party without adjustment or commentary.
10:01
